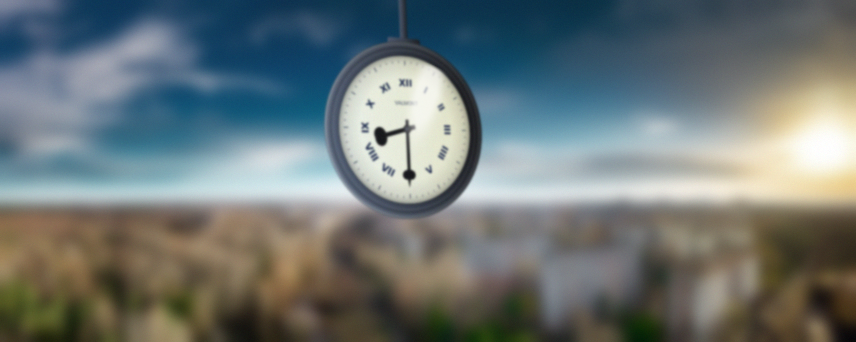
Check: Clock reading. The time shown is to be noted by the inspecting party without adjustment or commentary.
8:30
